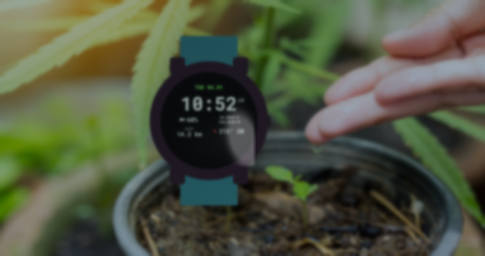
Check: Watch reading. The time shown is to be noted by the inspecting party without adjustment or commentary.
10:52
